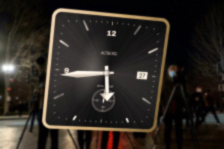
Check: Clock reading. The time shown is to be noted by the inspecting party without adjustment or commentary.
5:44
